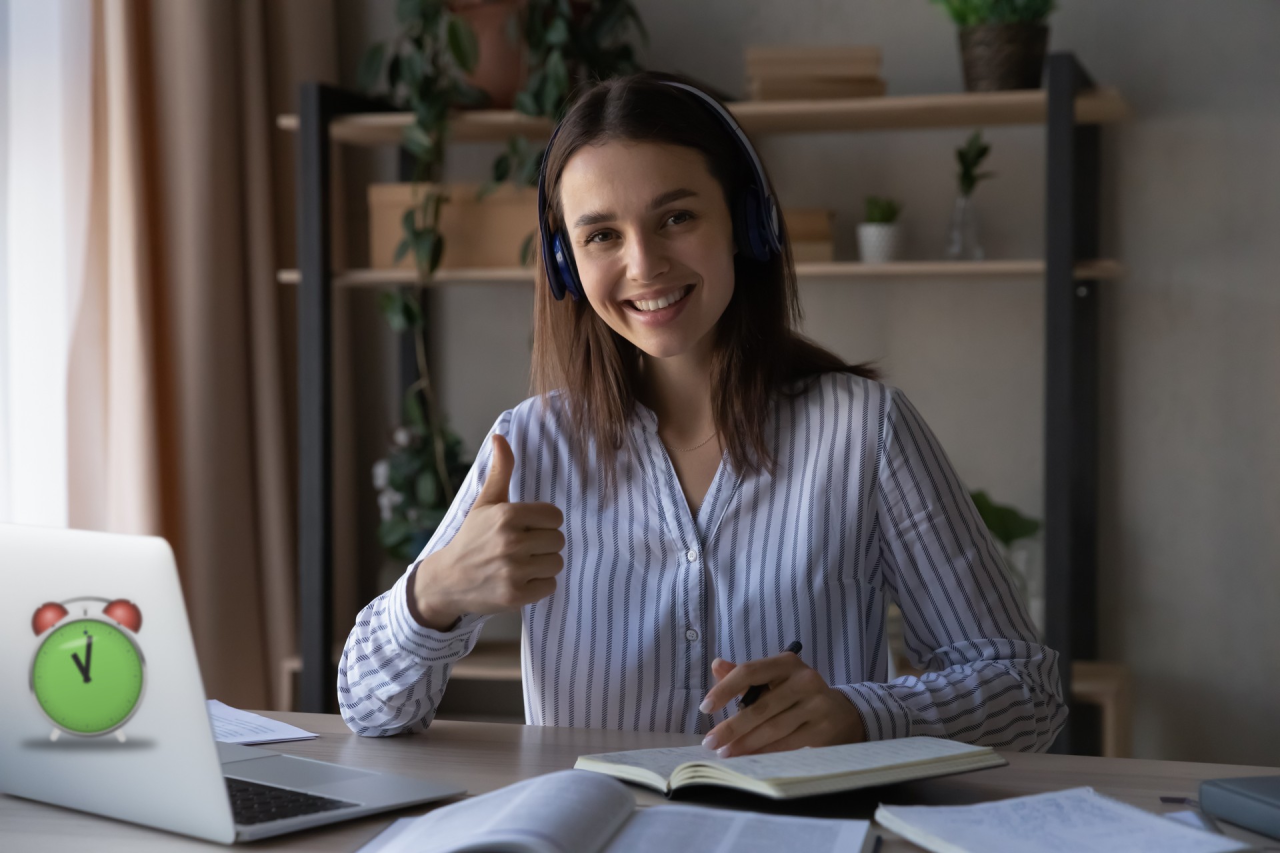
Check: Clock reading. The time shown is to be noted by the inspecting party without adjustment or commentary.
11:01
